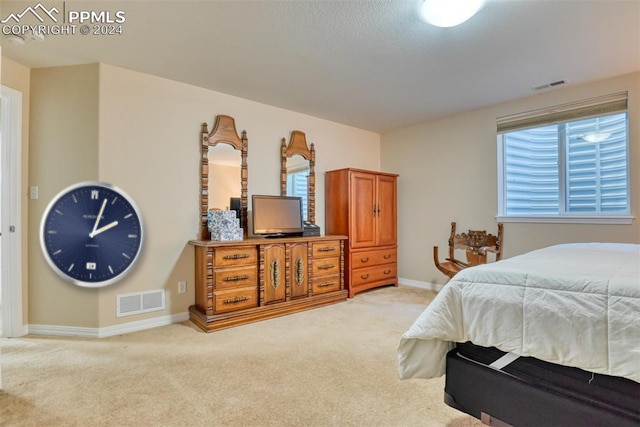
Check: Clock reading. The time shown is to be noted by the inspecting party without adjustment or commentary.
2:03
